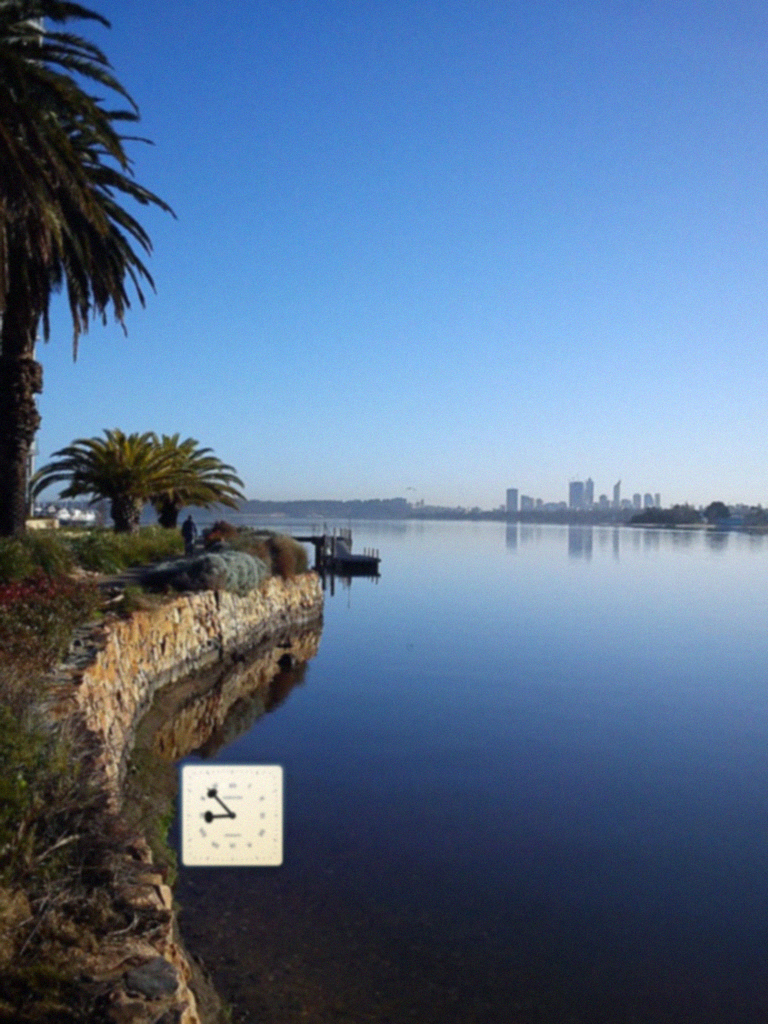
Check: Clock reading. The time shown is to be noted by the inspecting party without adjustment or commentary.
8:53
